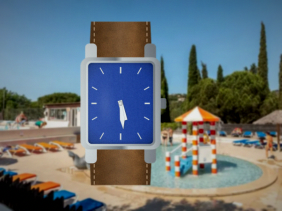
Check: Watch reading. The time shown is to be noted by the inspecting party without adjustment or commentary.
5:29
